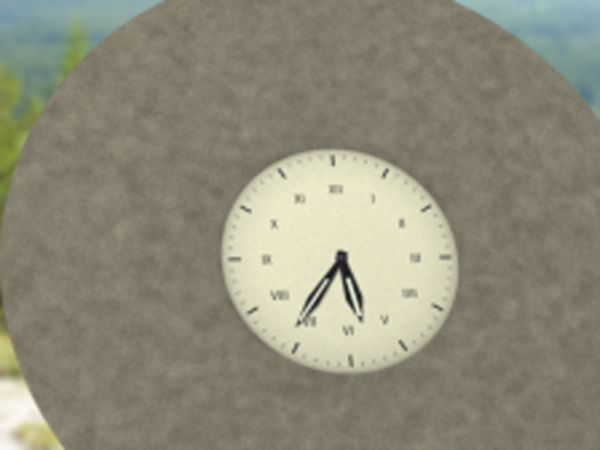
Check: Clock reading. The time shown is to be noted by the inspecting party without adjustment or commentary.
5:36
